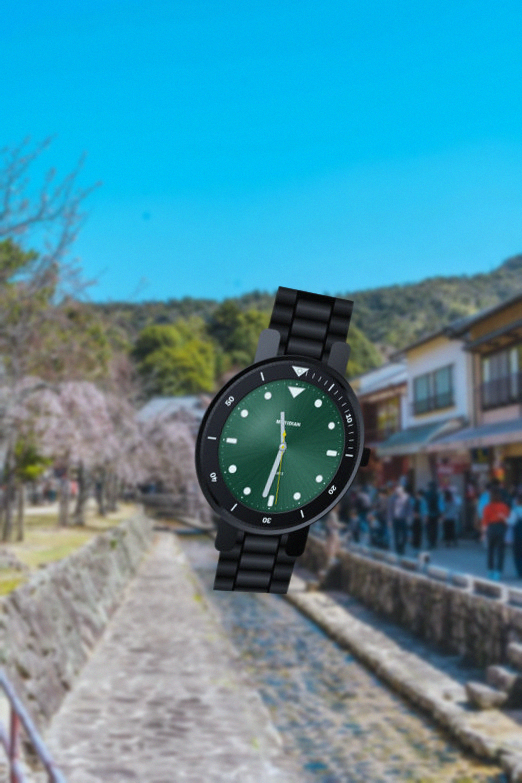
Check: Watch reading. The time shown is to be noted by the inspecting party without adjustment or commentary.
11:31:29
